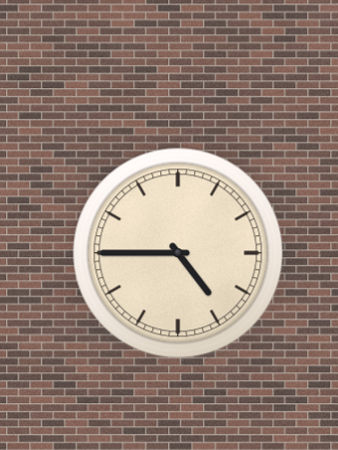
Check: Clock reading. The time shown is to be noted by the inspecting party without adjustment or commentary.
4:45
